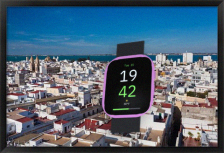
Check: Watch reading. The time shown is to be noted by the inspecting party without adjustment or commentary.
19:42
